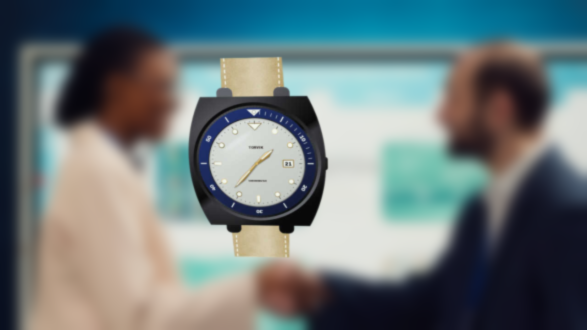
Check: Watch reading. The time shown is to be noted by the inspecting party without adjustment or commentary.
1:37
